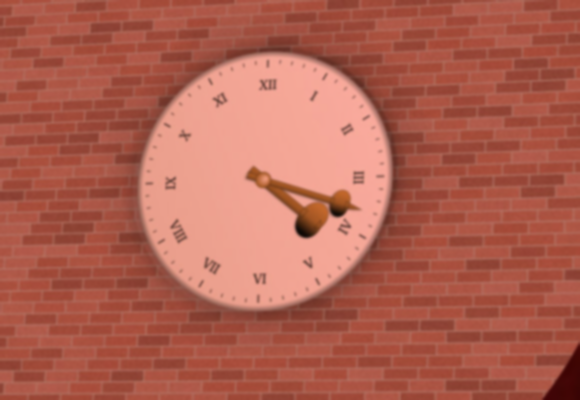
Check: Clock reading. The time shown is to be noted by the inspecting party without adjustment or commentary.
4:18
